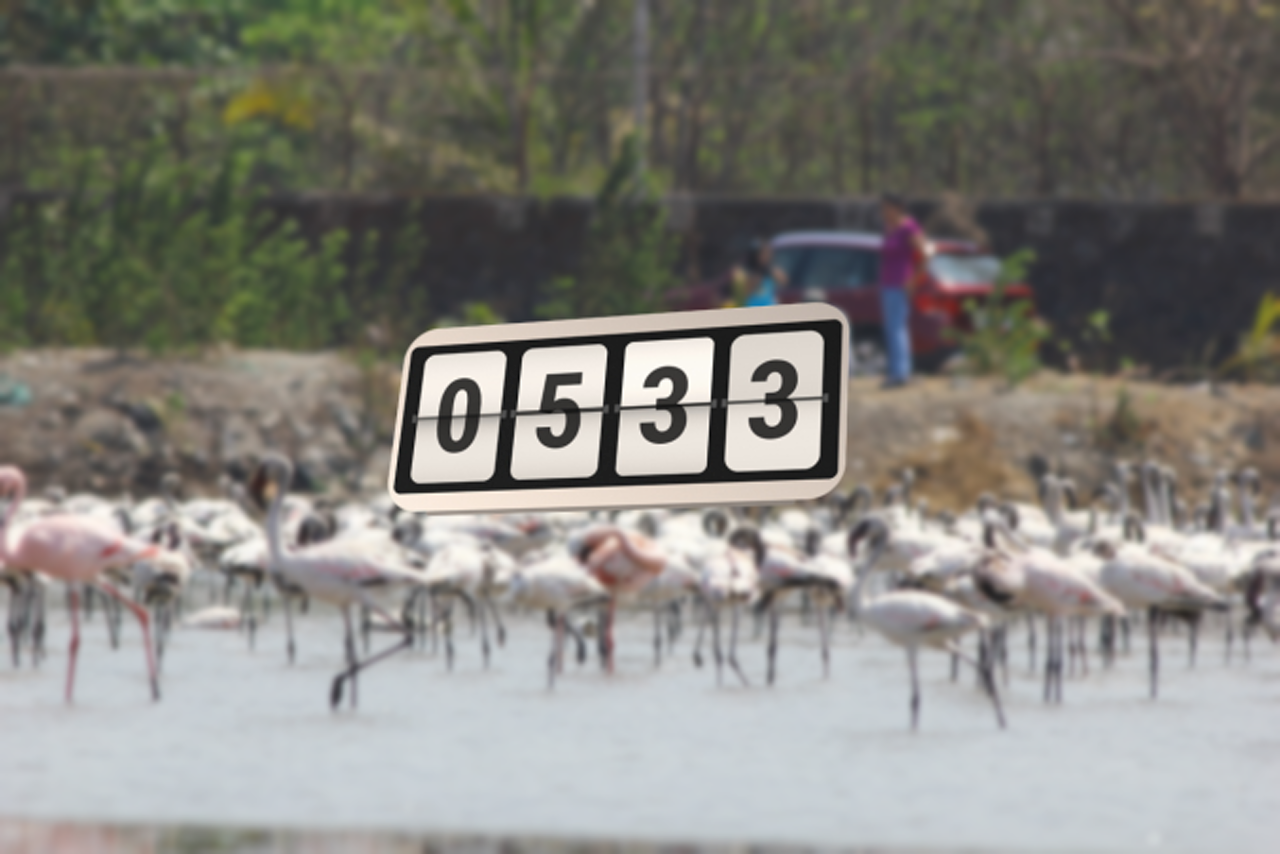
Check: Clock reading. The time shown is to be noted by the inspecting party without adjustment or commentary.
5:33
